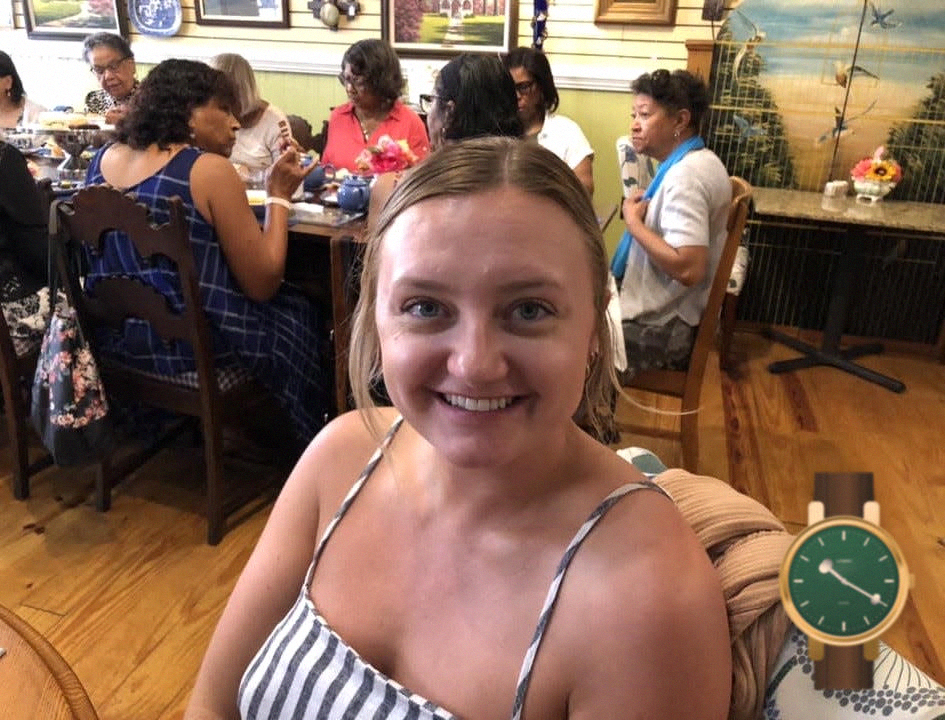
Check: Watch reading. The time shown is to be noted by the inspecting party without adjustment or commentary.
10:20
